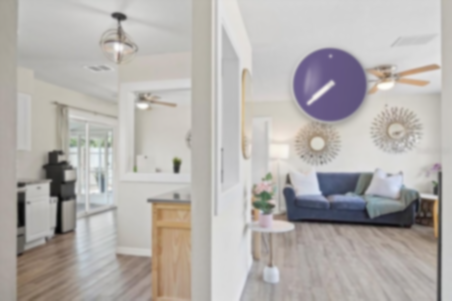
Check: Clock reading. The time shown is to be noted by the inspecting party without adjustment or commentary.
7:38
